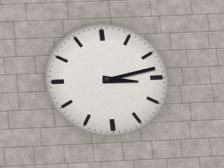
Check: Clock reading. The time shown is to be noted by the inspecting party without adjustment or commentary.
3:13
